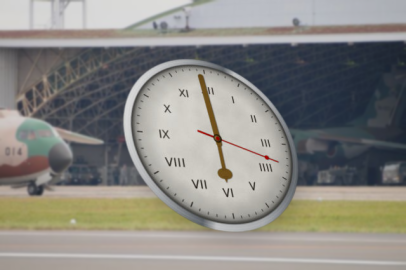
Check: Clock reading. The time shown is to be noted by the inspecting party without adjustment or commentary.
5:59:18
